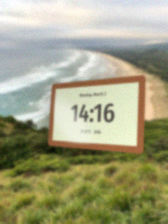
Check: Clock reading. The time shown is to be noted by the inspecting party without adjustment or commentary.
14:16
